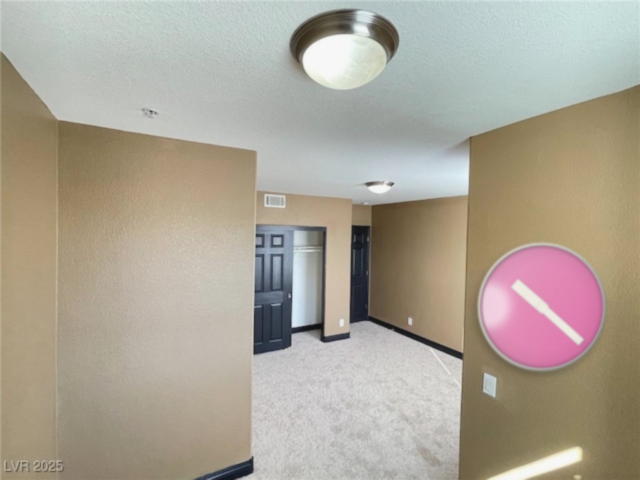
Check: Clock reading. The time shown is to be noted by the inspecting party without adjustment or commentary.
10:22
